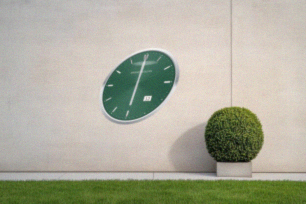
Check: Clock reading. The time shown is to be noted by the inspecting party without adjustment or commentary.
6:00
